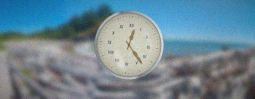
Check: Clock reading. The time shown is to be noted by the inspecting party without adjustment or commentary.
12:23
